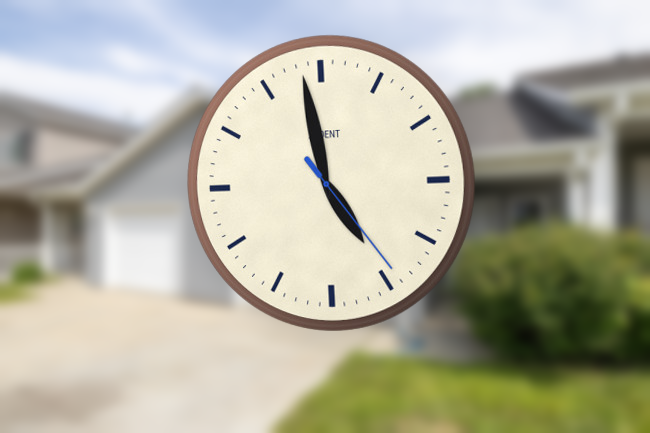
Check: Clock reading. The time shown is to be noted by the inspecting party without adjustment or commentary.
4:58:24
